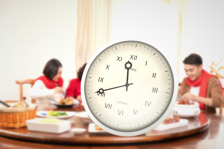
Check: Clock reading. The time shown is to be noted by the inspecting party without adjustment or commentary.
11:41
